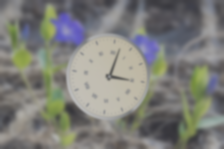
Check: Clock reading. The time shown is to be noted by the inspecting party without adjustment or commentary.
3:02
